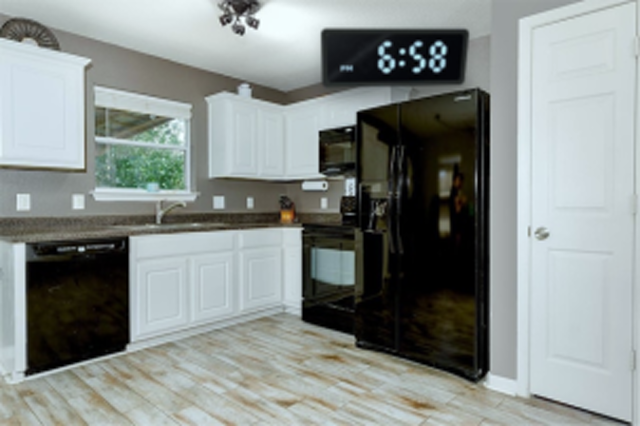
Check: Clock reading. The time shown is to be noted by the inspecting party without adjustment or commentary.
6:58
